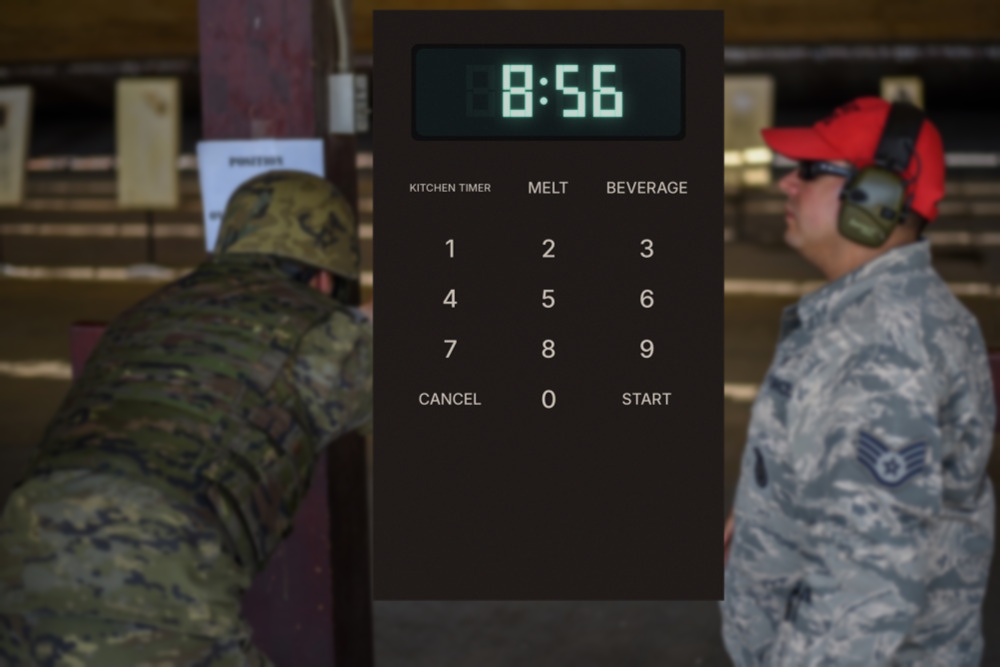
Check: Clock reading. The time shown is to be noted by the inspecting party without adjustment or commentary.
8:56
